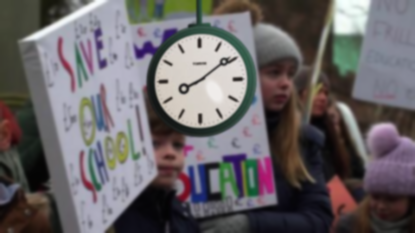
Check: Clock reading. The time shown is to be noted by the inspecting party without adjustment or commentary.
8:09
